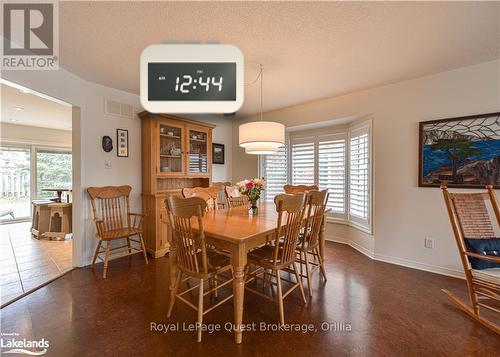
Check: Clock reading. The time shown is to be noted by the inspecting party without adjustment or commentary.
12:44
